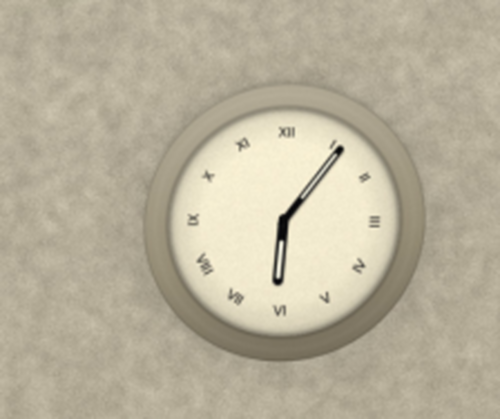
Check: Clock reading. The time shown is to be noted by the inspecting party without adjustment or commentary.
6:06
